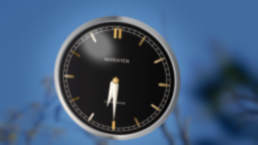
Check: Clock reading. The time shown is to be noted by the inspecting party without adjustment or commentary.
6:30
